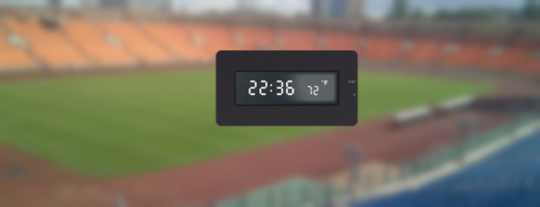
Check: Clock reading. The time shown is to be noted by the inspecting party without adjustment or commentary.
22:36
